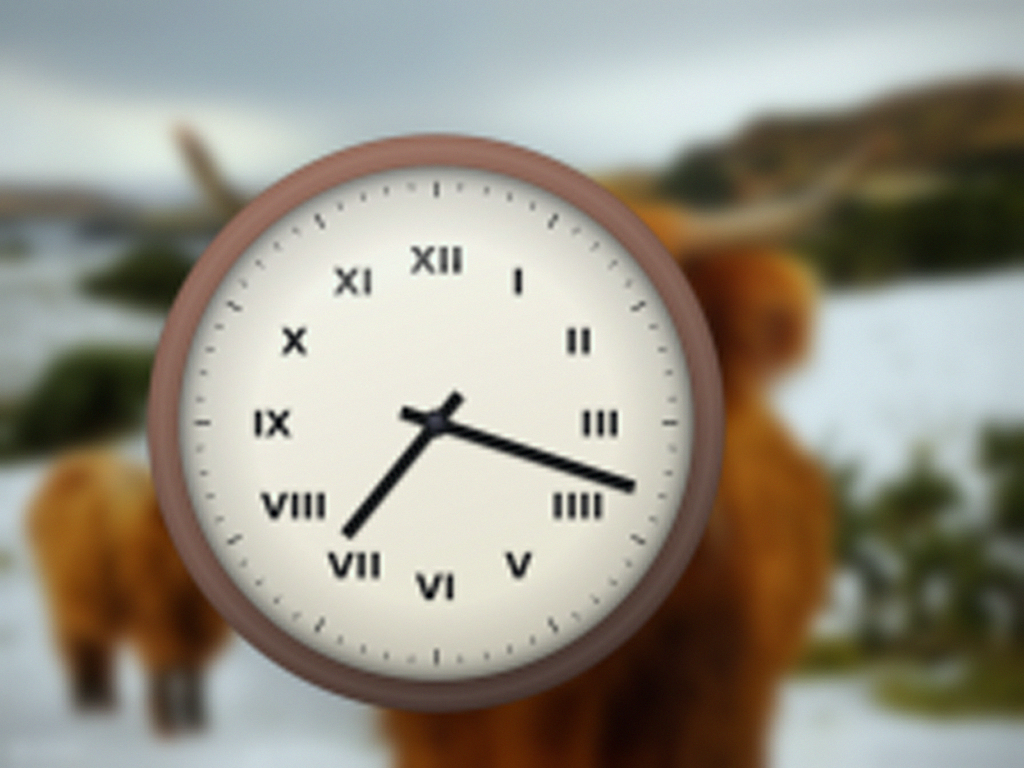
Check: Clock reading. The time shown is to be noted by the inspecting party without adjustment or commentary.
7:18
